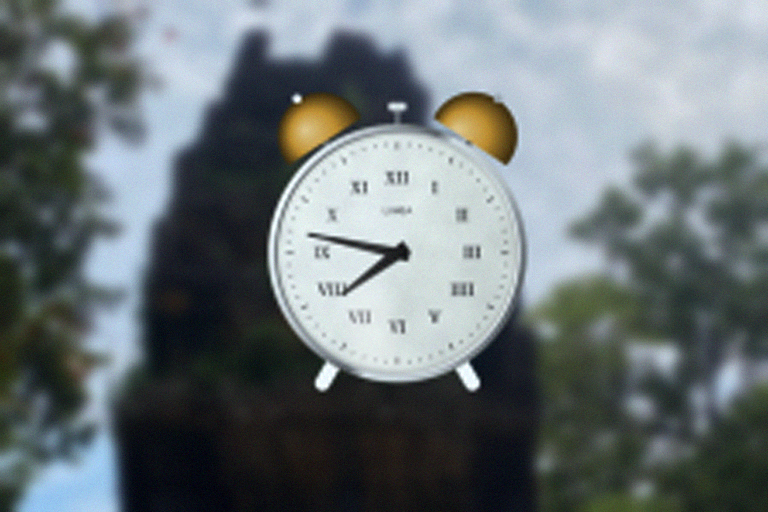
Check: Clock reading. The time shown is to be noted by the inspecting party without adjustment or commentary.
7:47
